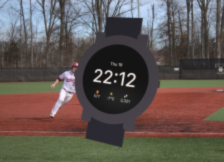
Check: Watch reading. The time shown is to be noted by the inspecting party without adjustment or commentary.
22:12
